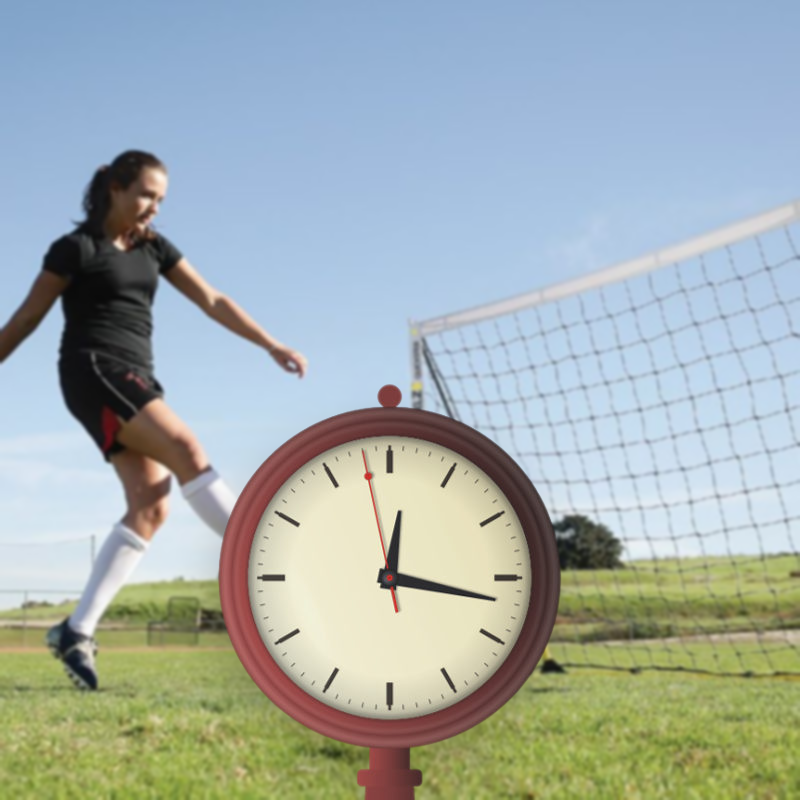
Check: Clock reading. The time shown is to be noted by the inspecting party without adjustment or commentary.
12:16:58
